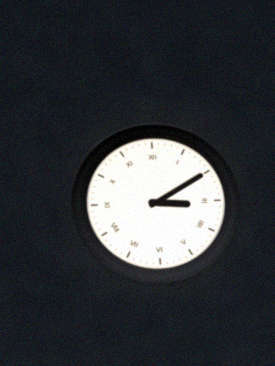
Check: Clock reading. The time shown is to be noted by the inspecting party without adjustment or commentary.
3:10
